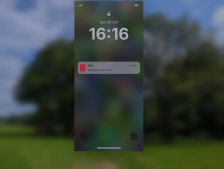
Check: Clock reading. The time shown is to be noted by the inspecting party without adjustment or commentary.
16:16
